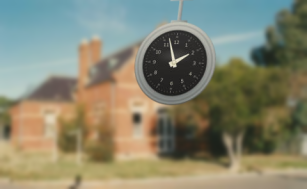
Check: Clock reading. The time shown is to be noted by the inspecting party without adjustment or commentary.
1:57
